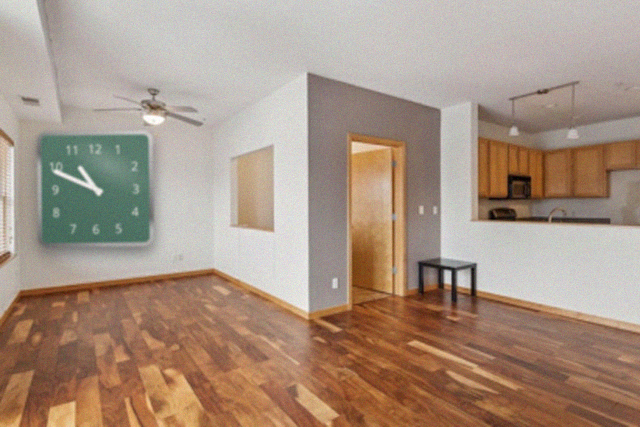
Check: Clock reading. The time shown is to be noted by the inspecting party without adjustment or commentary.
10:49
